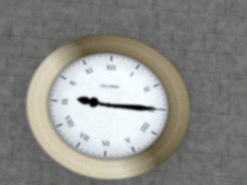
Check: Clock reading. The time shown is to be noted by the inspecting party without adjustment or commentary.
9:15
